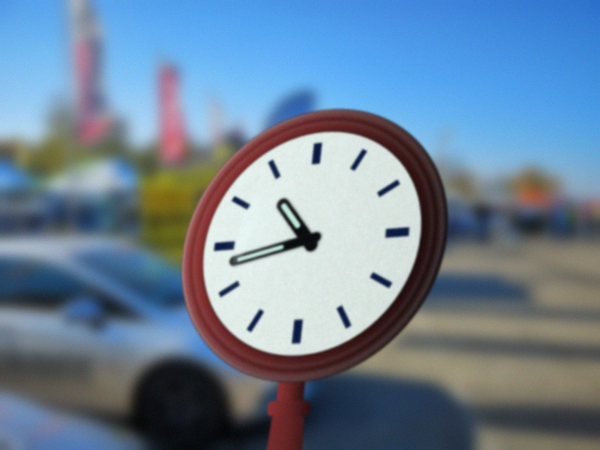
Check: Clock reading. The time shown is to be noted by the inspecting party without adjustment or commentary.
10:43
